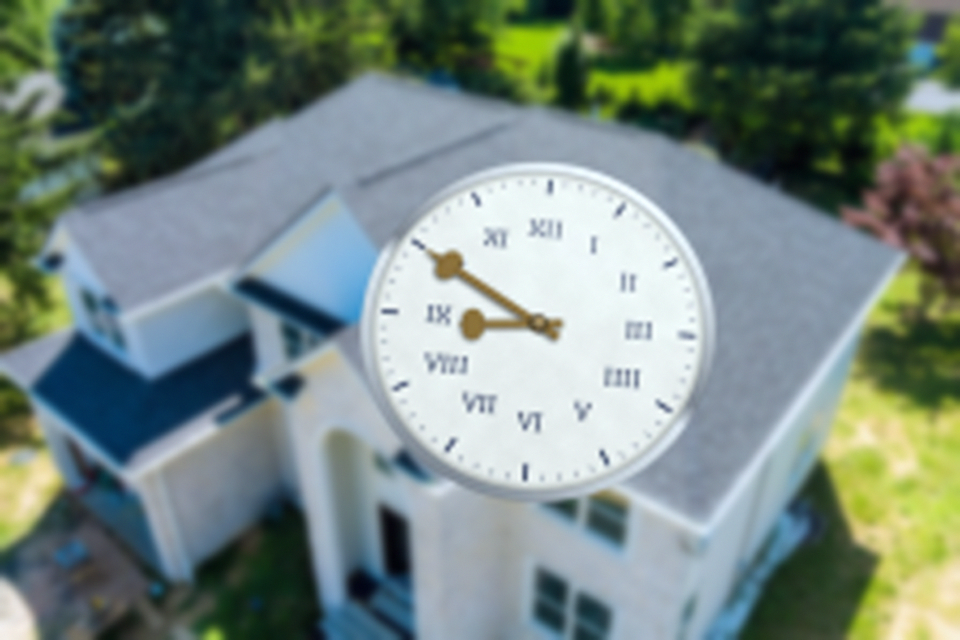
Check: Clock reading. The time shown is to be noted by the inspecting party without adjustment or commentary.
8:50
